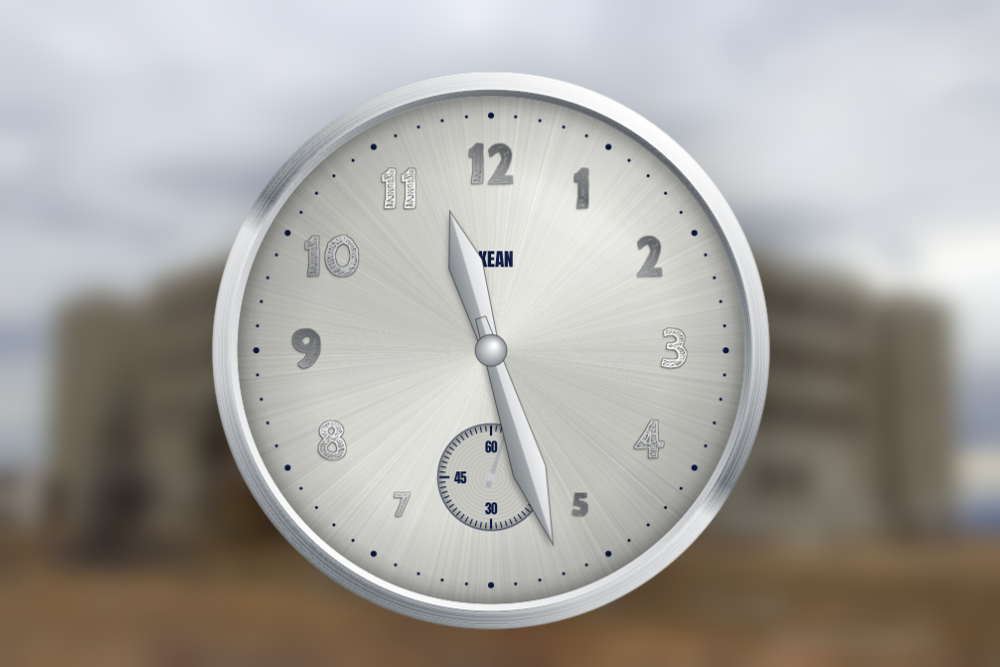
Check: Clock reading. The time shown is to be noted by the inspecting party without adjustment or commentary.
11:27:03
